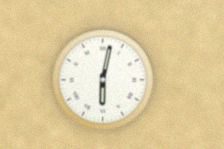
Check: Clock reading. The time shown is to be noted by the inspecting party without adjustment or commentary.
6:02
